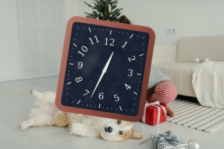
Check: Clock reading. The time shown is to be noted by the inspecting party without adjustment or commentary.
12:33
